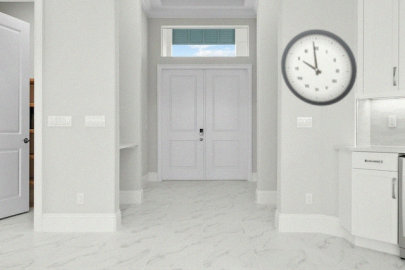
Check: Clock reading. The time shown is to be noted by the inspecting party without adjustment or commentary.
9:59
